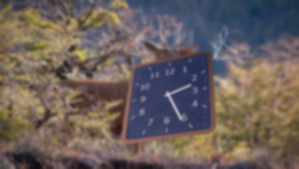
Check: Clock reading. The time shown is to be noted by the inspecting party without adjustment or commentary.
2:26
